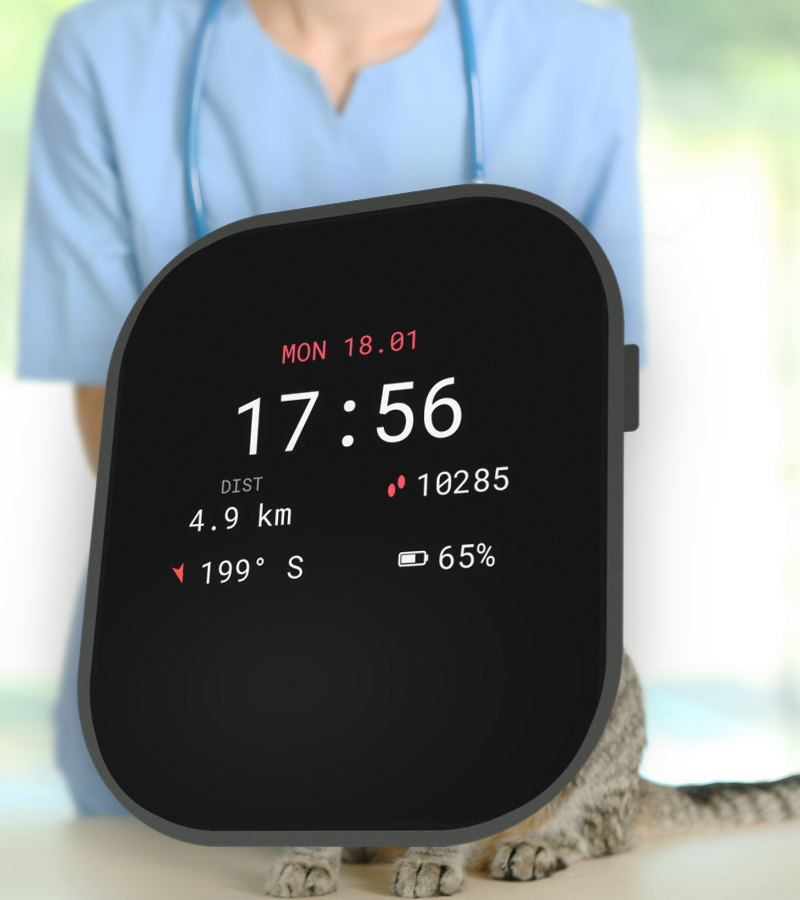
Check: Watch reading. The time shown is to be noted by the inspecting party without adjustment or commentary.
17:56
